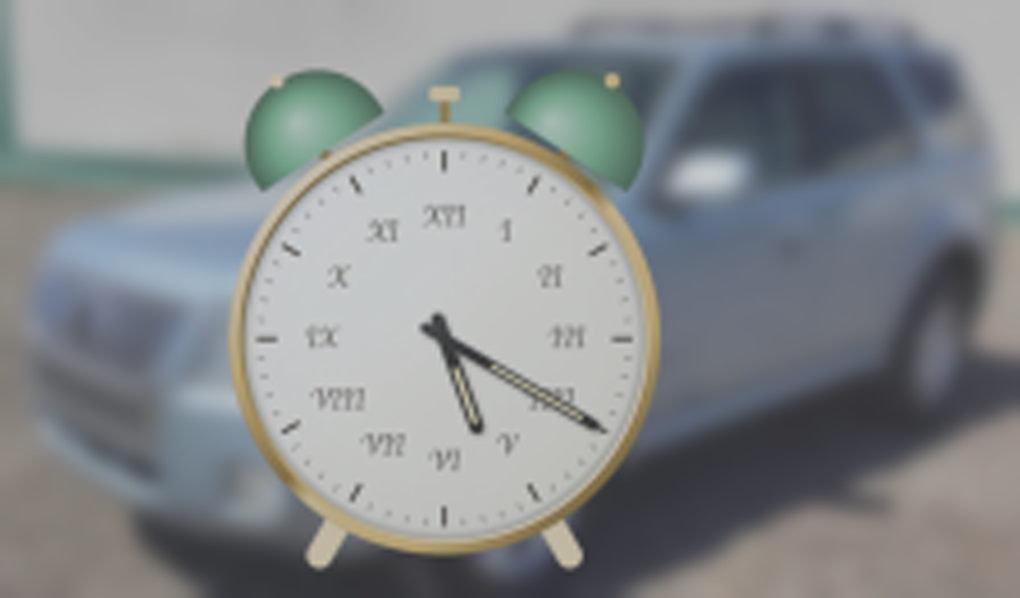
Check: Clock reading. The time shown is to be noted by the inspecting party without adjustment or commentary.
5:20
